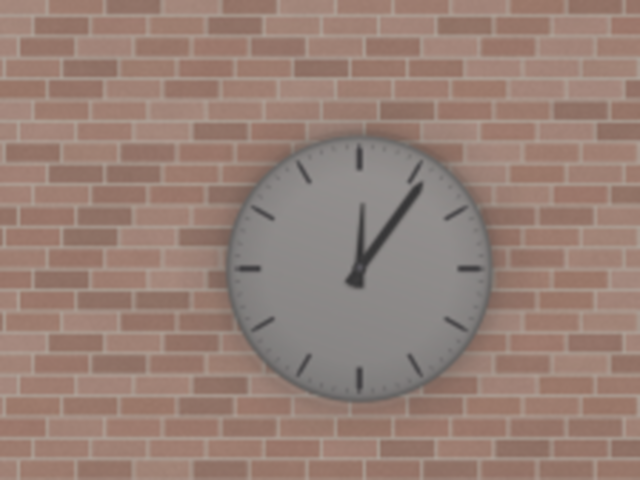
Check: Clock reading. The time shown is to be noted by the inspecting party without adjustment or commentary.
12:06
